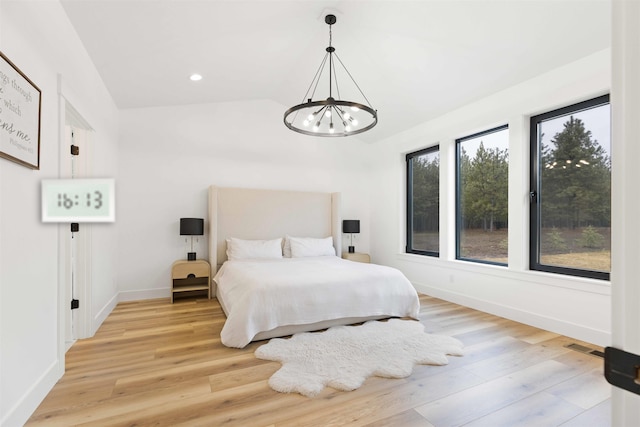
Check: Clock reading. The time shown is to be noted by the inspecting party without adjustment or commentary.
16:13
